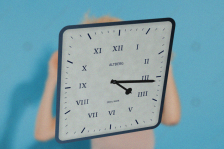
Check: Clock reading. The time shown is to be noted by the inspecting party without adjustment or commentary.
4:16
